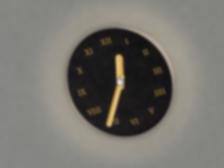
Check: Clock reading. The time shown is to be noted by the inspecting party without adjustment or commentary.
12:36
